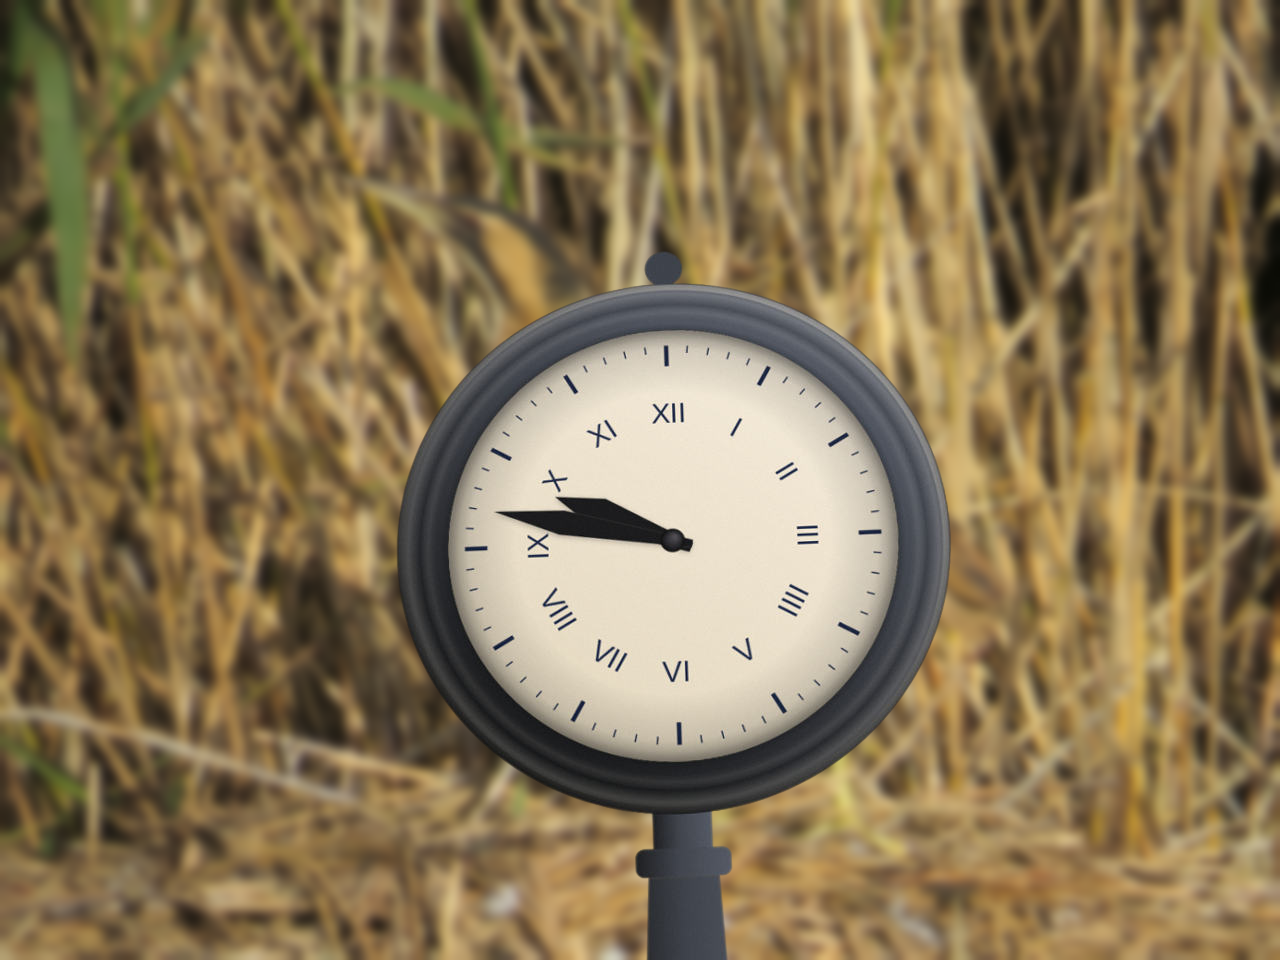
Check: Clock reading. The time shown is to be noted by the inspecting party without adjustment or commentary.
9:47
